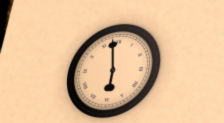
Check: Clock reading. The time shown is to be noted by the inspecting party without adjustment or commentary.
5:58
